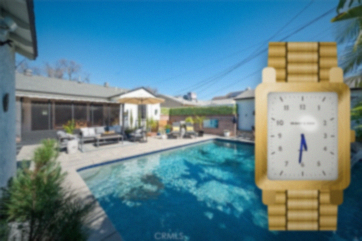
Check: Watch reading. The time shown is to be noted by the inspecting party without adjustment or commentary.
5:31
